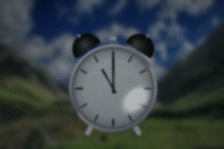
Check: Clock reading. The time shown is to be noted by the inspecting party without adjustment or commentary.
11:00
